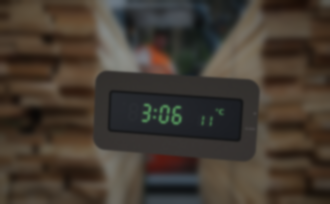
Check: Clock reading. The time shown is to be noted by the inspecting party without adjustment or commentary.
3:06
